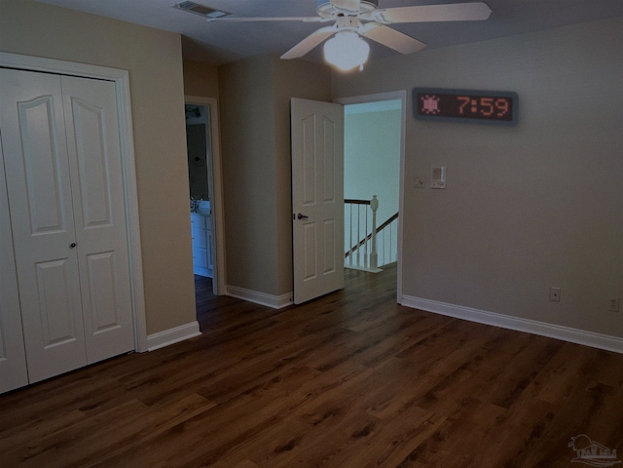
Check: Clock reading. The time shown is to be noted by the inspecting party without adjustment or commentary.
7:59
